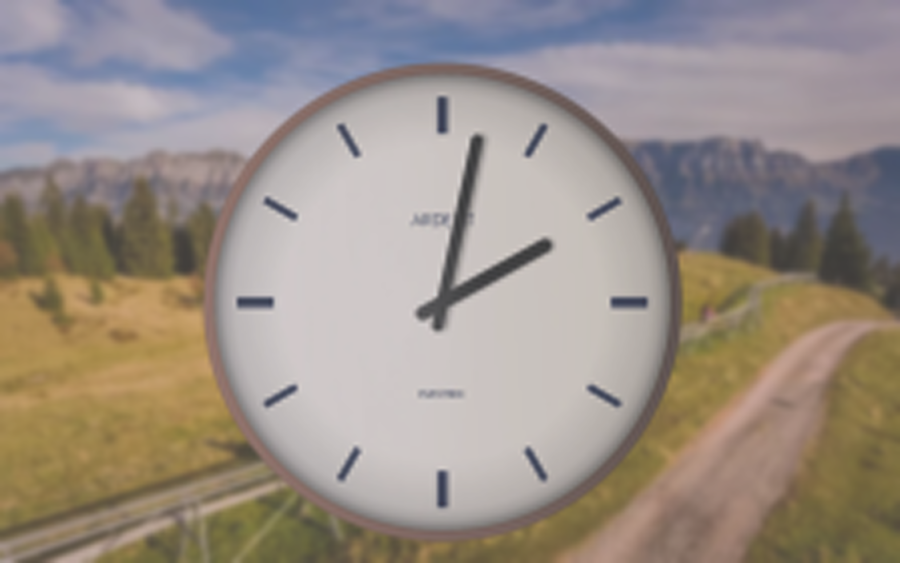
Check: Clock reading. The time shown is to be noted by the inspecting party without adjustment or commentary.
2:02
